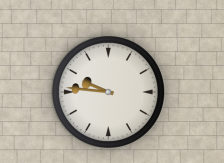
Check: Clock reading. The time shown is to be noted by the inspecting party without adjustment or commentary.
9:46
